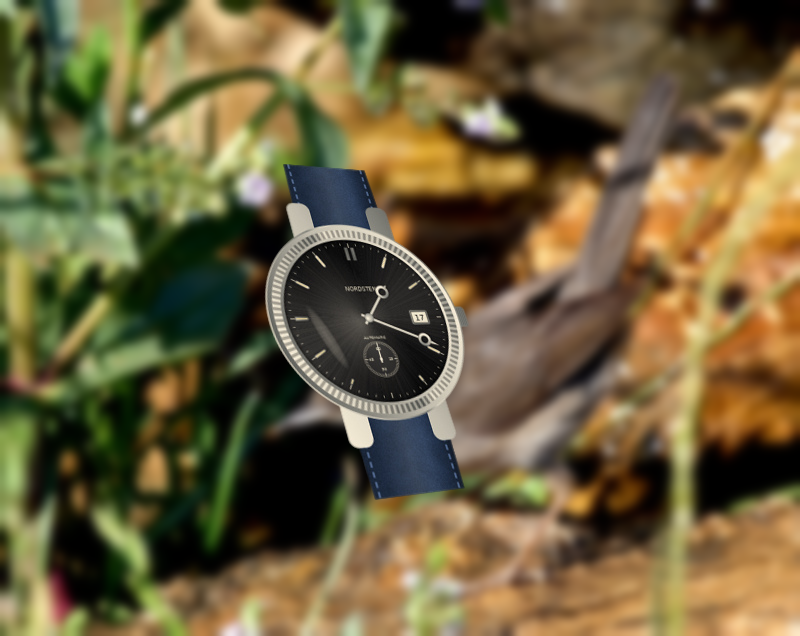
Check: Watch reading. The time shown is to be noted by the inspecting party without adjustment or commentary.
1:19
